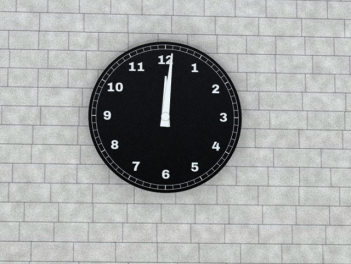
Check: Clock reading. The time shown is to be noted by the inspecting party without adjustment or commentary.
12:01
